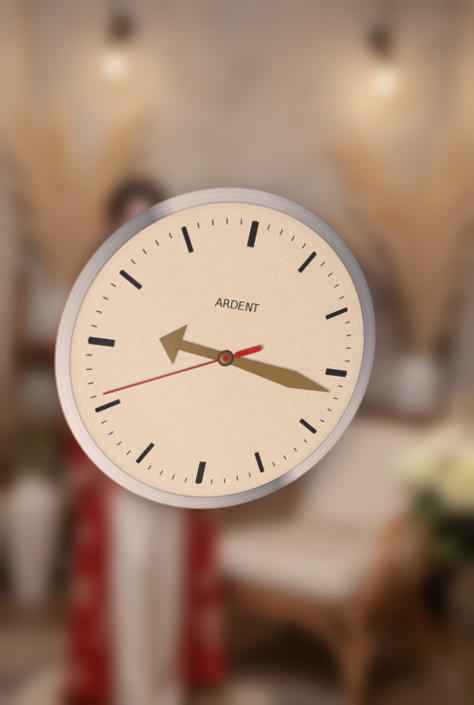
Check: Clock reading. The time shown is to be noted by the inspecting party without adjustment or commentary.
9:16:41
